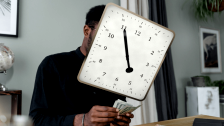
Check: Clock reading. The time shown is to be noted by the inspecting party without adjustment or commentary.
4:55
